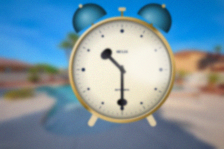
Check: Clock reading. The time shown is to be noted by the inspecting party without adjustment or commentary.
10:30
